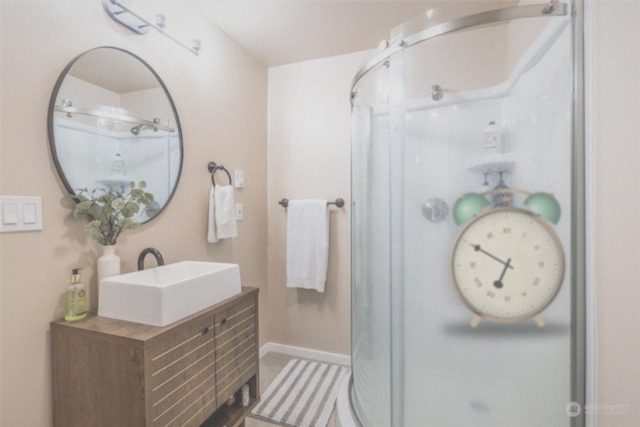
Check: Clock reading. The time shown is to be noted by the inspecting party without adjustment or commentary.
6:50
